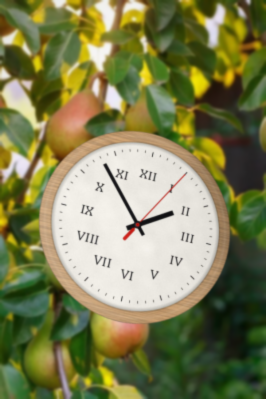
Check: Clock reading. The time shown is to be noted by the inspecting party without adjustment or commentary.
1:53:05
